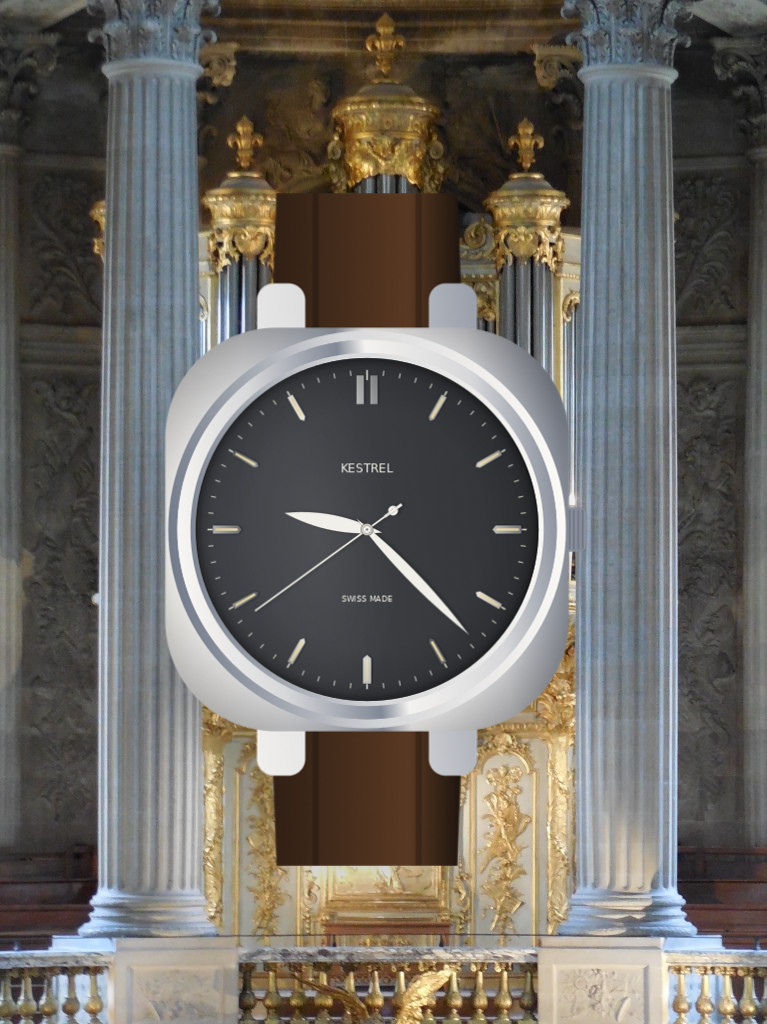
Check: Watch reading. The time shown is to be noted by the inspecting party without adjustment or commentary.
9:22:39
